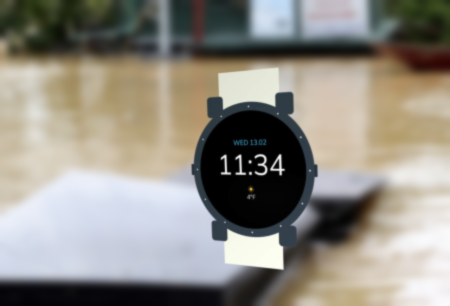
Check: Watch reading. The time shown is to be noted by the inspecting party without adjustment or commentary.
11:34
